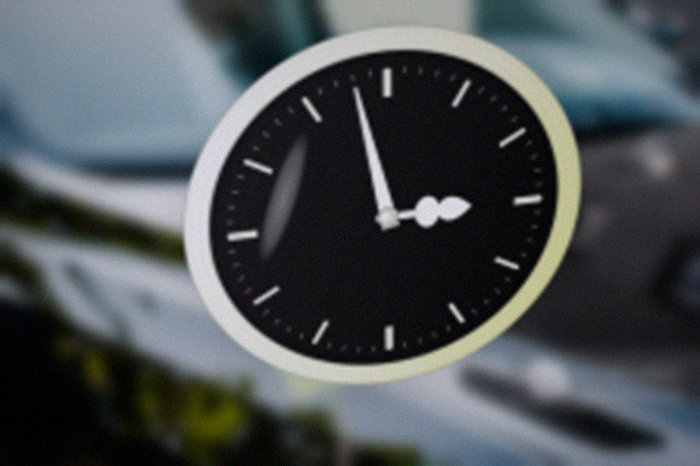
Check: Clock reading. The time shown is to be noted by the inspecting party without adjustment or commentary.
2:58
